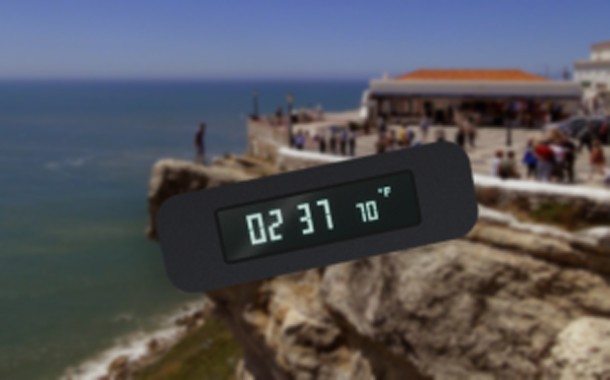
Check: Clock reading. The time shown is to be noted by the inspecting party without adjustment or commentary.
2:37
